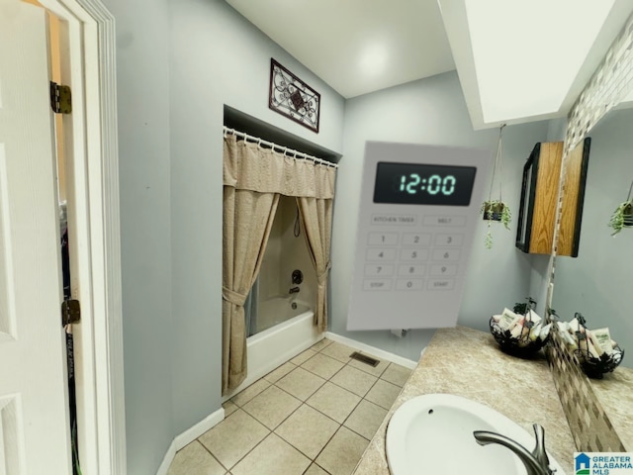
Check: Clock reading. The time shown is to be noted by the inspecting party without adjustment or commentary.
12:00
